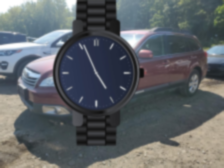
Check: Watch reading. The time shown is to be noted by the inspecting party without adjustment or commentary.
4:56
